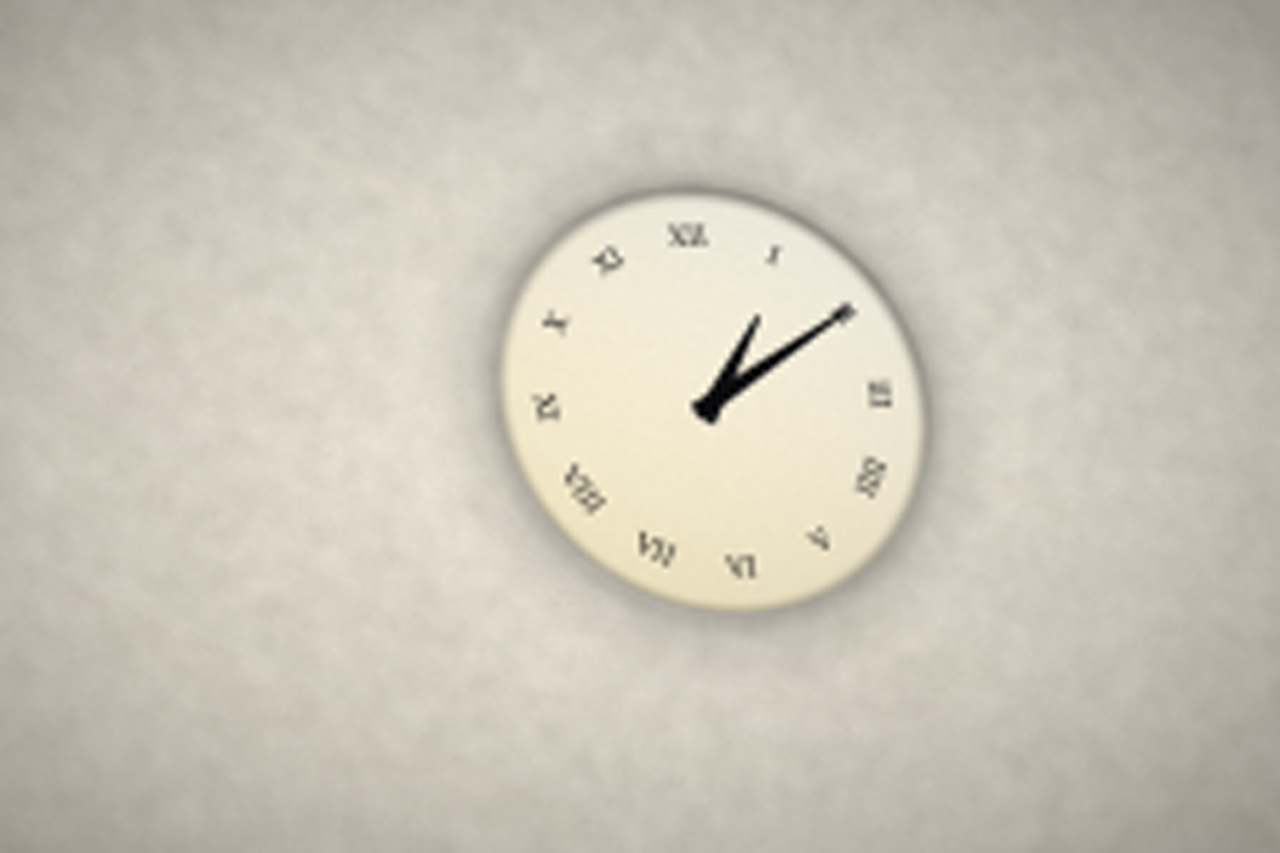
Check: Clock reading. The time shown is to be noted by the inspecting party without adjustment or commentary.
1:10
